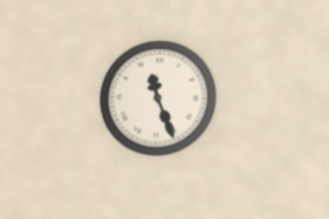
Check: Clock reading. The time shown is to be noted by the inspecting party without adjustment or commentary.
11:26
